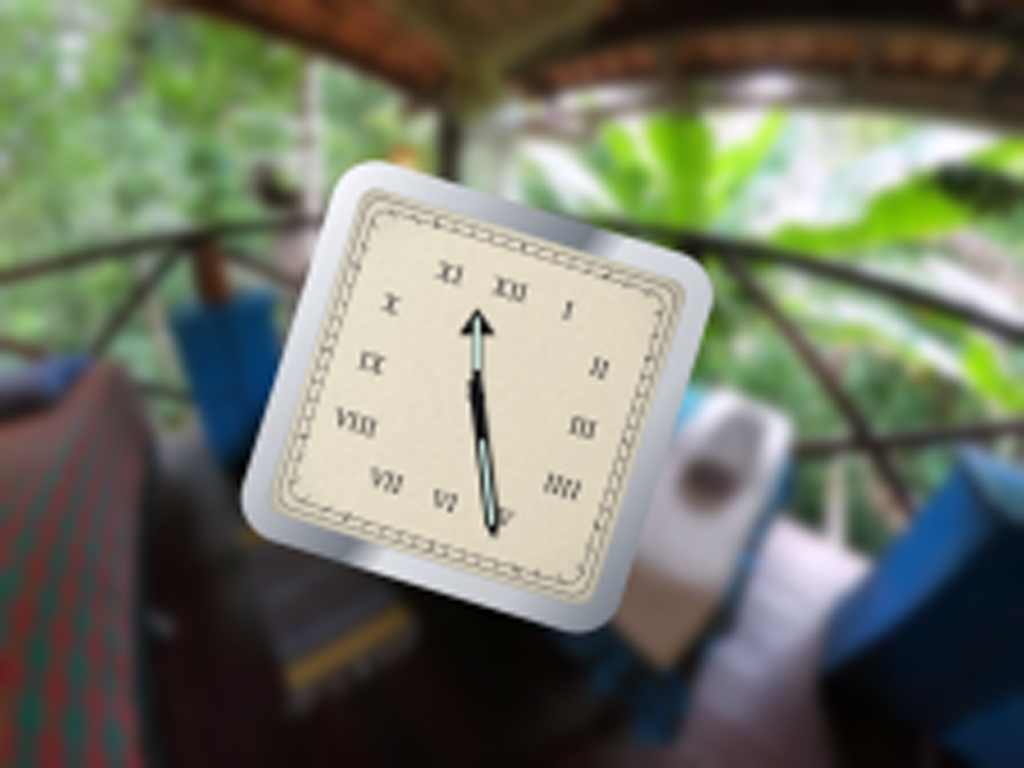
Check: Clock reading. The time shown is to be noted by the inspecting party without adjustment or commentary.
11:26
